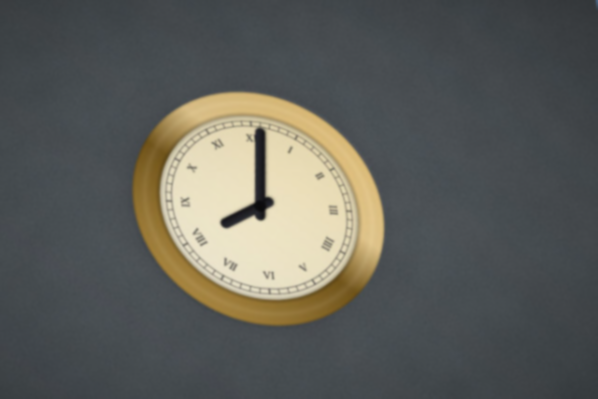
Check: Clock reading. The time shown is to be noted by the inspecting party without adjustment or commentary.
8:01
